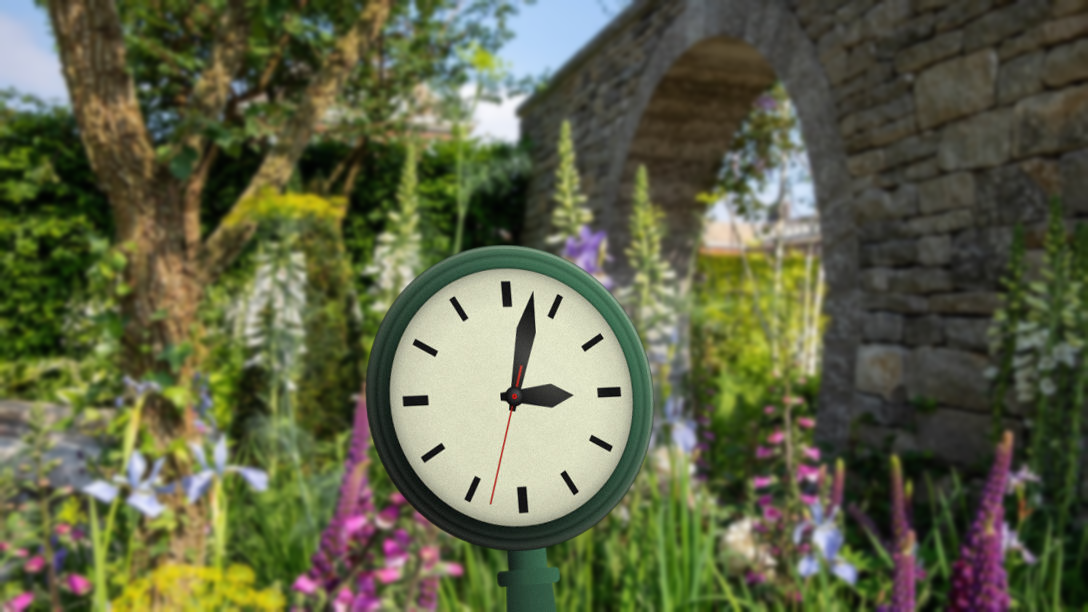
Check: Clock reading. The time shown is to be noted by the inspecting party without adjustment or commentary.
3:02:33
